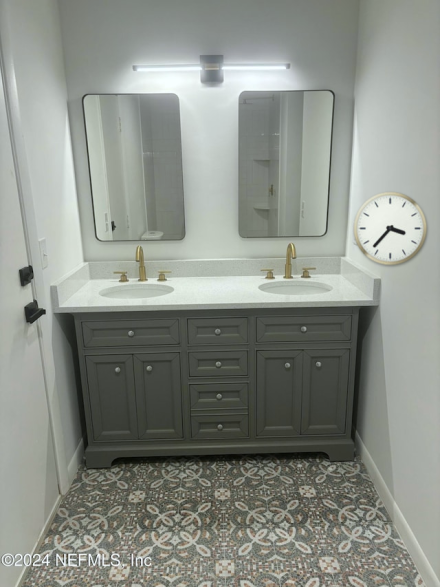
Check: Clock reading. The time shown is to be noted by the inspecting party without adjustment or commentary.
3:37
